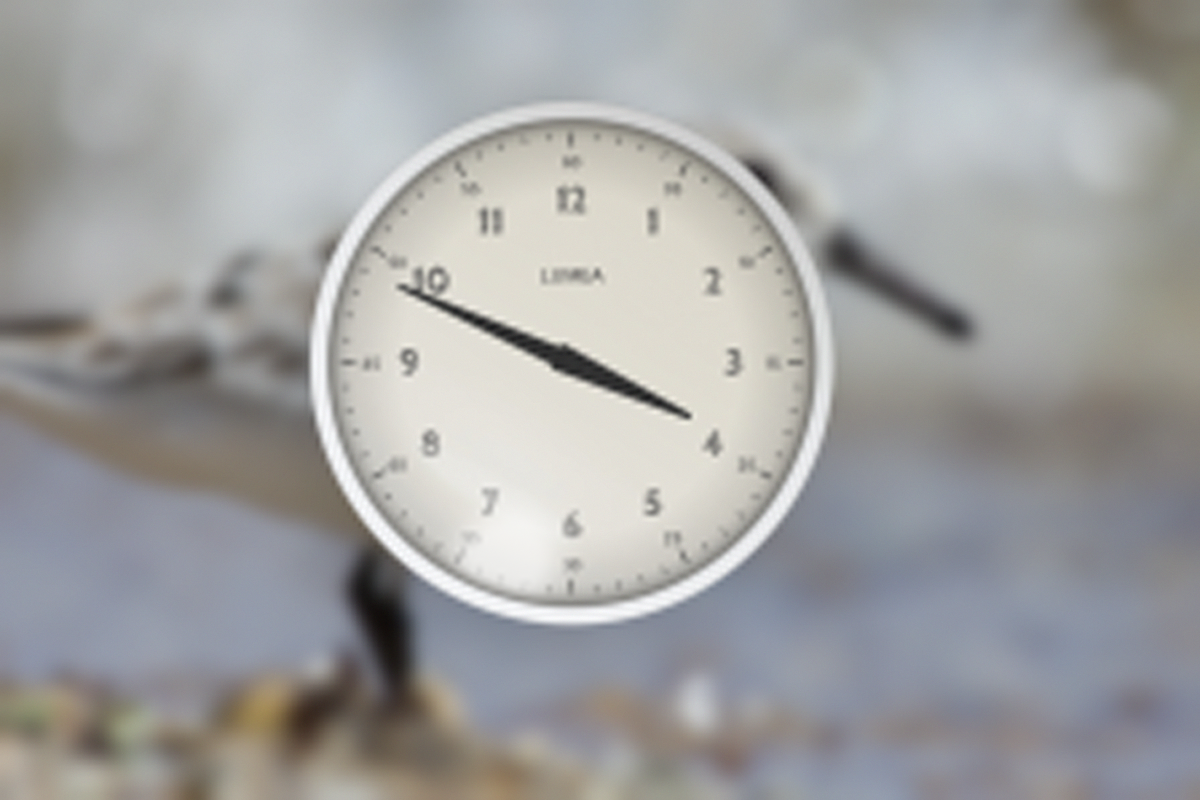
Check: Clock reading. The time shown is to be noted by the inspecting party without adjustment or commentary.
3:49
